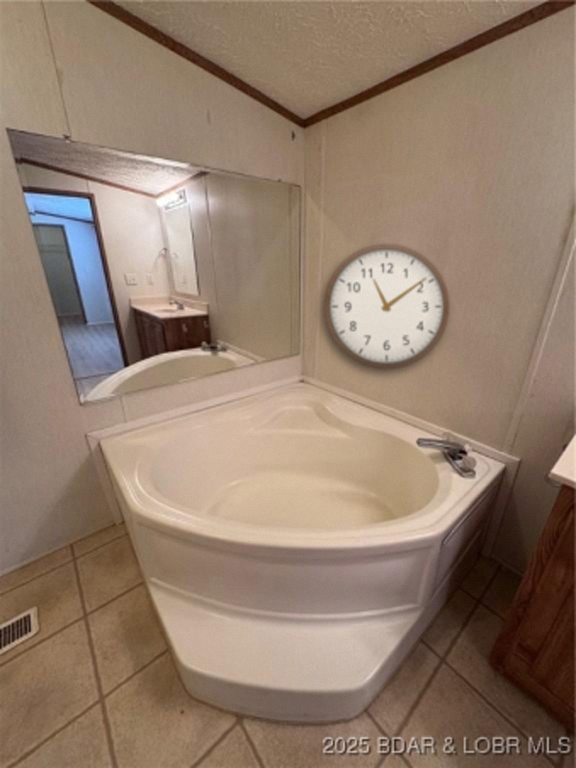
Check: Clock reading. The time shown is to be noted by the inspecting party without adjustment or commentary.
11:09
